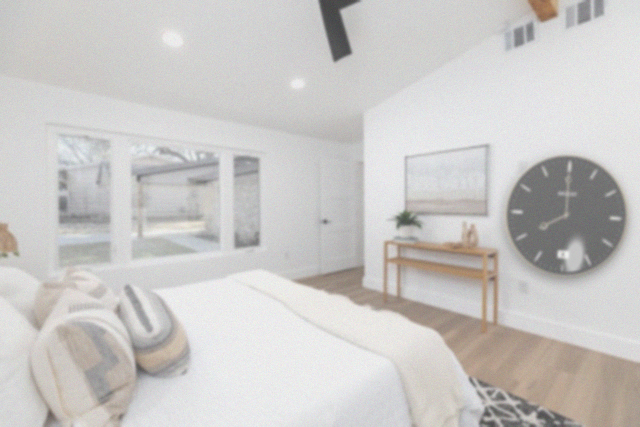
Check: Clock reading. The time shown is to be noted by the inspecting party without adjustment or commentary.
8:00
